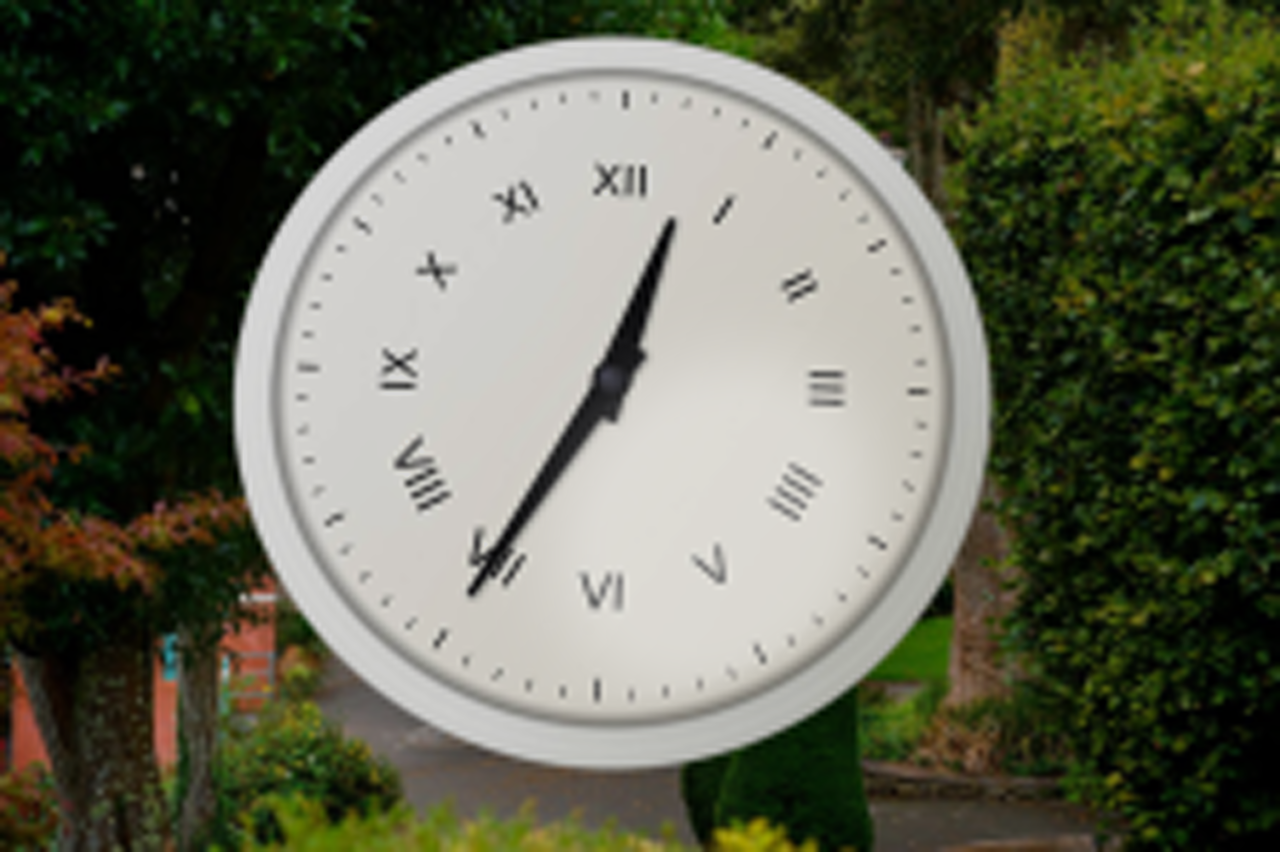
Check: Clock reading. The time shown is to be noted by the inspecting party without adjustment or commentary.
12:35
